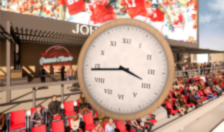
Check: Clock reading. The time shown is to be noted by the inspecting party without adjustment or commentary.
3:44
